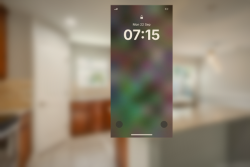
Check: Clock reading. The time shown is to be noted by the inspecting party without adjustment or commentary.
7:15
